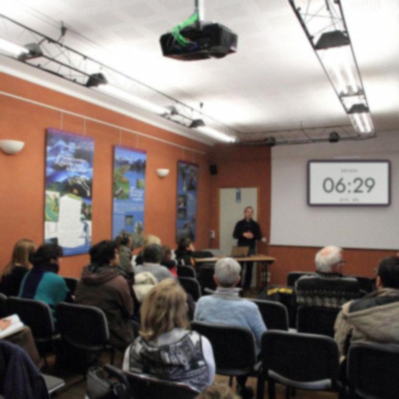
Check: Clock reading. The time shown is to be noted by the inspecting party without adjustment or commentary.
6:29
